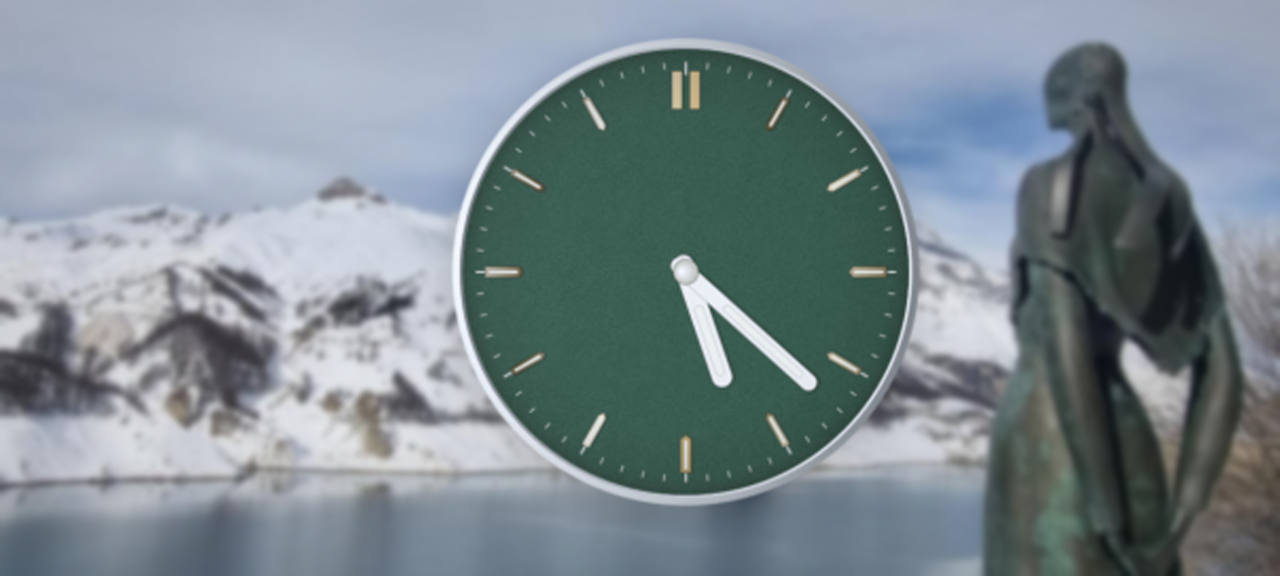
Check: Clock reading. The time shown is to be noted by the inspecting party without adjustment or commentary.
5:22
